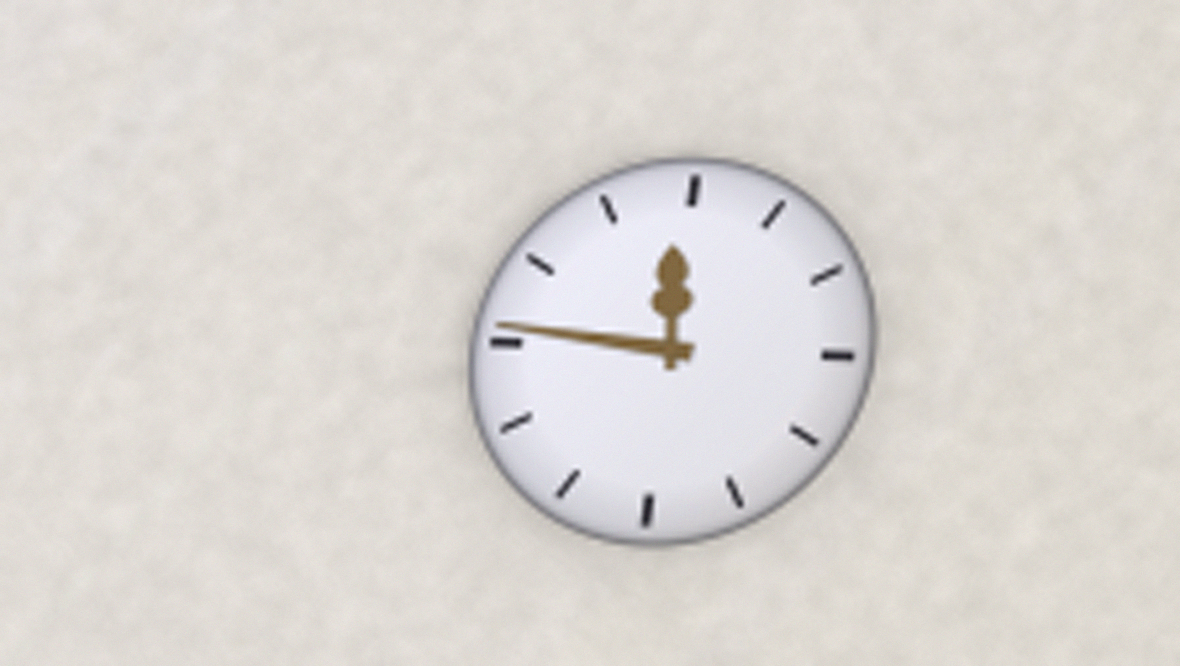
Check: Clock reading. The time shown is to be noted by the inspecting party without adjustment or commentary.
11:46
